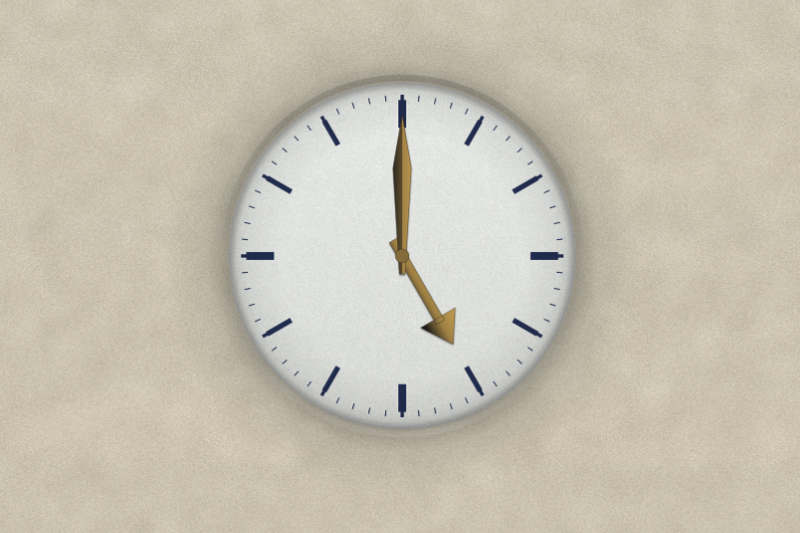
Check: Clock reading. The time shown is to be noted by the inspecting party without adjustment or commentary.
5:00
